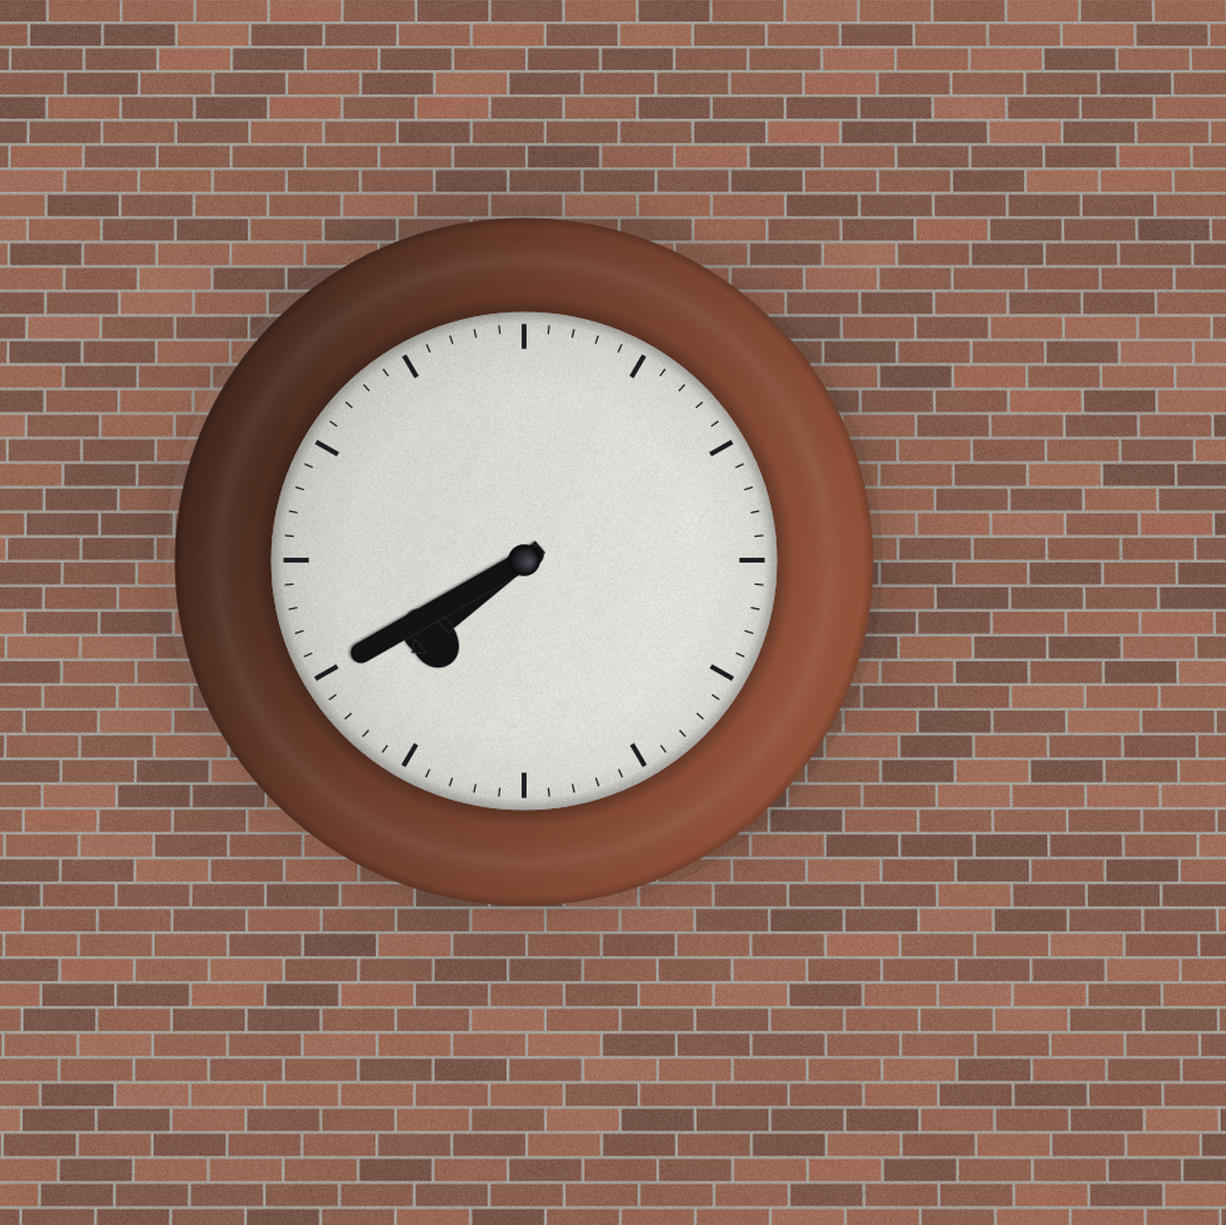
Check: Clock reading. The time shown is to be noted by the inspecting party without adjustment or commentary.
7:40
